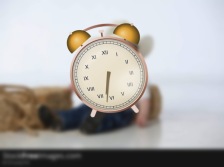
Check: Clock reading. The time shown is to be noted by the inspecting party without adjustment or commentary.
6:32
